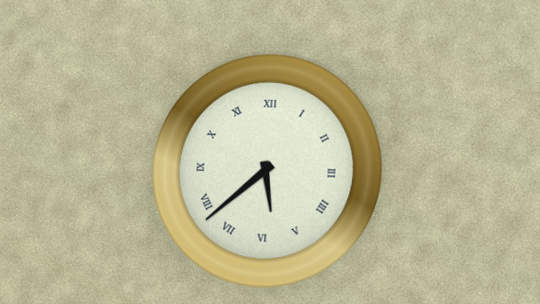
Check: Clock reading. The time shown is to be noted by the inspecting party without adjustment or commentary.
5:38
